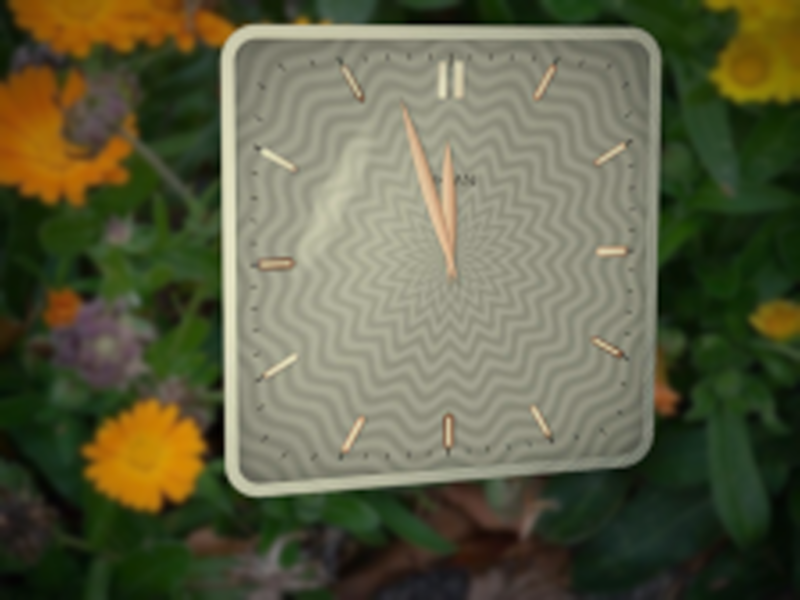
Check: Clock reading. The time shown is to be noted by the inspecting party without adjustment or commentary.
11:57
